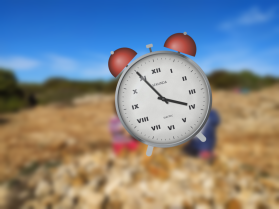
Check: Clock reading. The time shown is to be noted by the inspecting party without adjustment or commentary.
3:55
